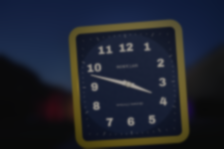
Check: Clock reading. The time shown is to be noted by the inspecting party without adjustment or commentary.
3:48
